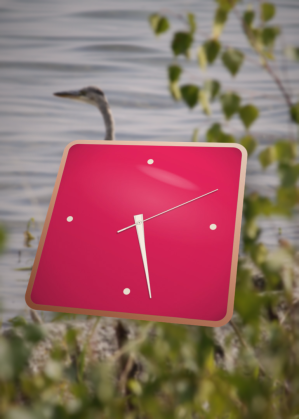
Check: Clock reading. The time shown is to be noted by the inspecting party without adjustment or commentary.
5:27:10
